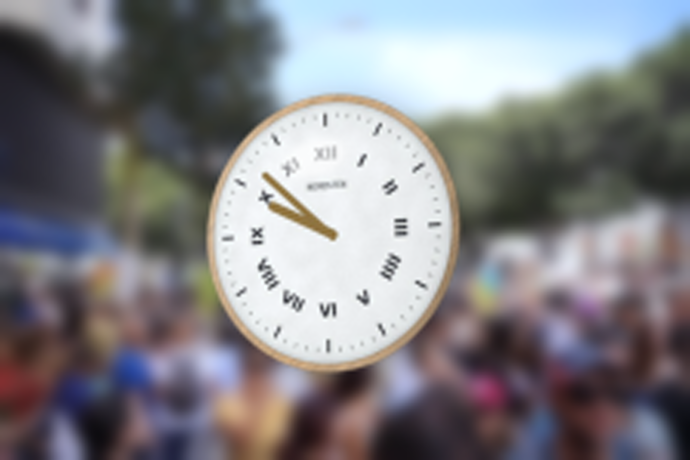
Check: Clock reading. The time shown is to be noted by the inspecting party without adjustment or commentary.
9:52
